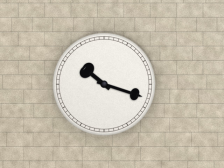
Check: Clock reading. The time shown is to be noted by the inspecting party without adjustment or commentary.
10:18
